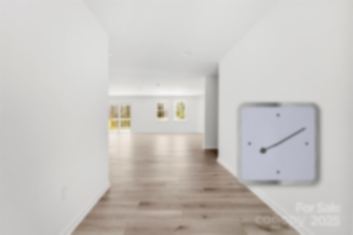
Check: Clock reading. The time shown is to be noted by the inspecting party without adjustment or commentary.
8:10
